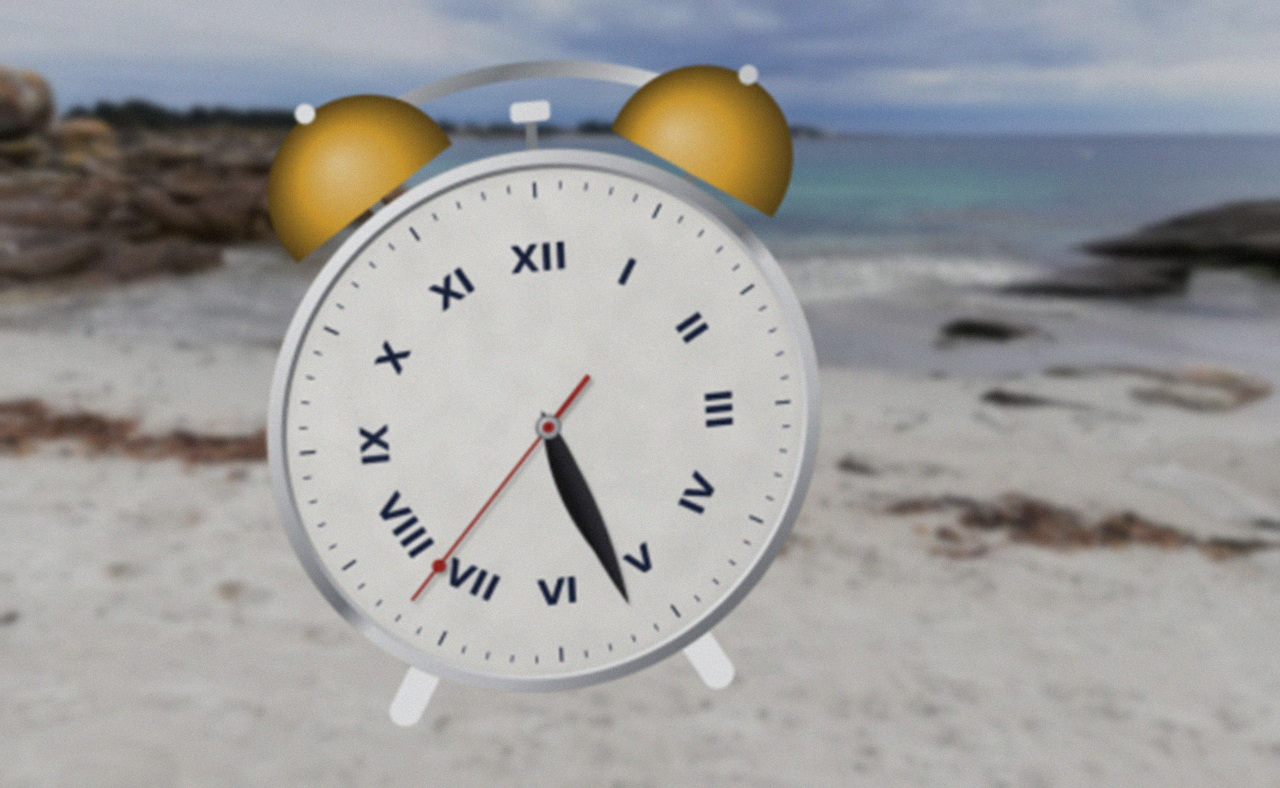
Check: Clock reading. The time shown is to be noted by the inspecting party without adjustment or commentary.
5:26:37
